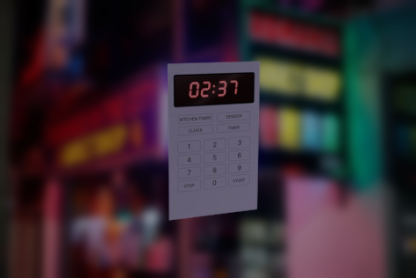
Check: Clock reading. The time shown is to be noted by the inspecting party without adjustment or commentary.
2:37
